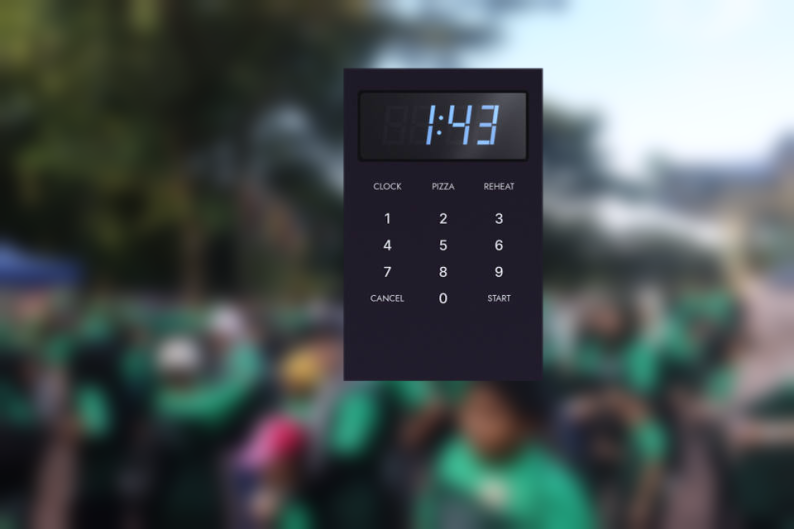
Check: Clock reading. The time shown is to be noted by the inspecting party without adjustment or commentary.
1:43
